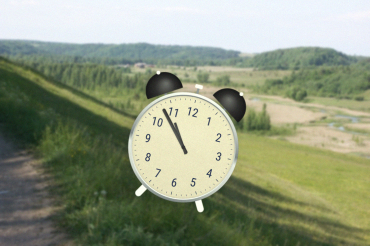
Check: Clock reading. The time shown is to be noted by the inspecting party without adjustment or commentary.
10:53
